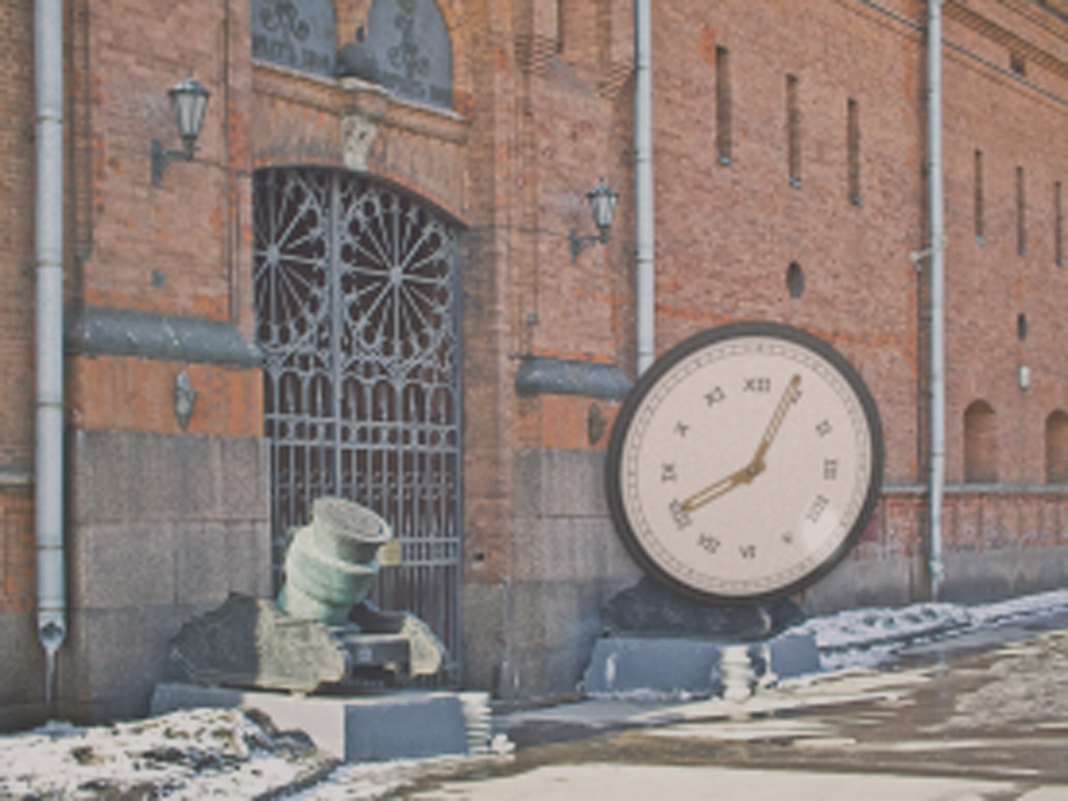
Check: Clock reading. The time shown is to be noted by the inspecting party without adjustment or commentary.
8:04
